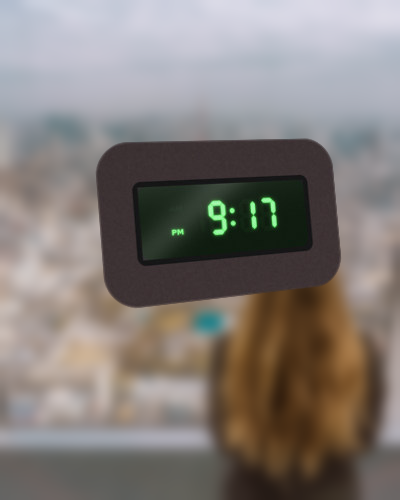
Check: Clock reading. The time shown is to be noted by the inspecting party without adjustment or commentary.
9:17
